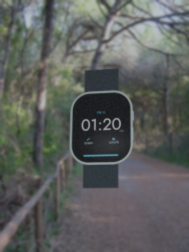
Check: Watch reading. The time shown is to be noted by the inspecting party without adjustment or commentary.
1:20
